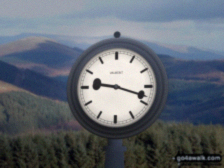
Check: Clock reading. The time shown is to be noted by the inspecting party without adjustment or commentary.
9:18
